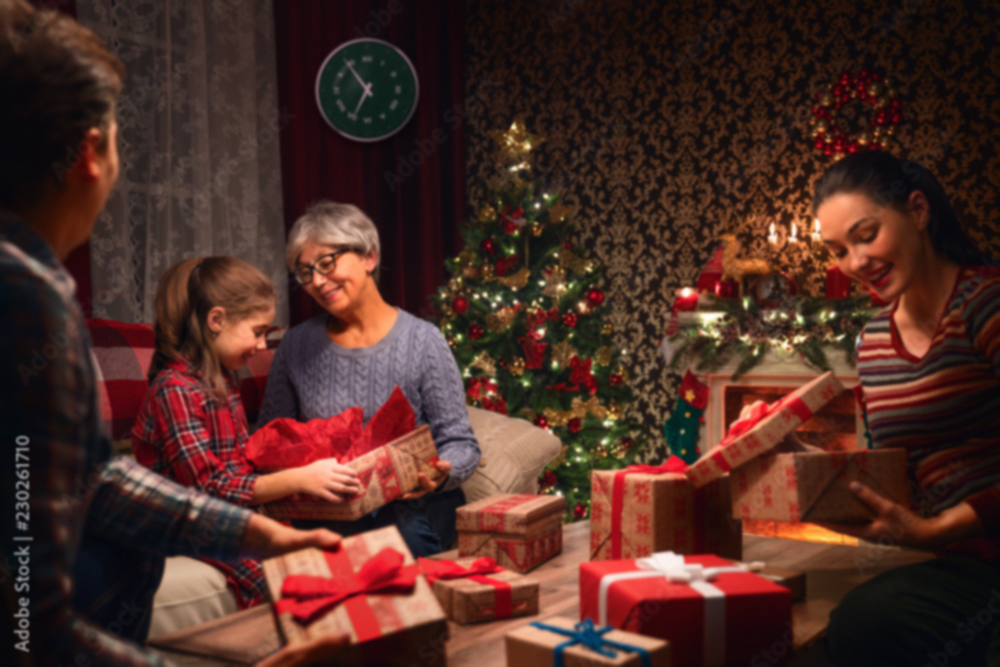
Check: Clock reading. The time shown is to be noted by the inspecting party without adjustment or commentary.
6:54
